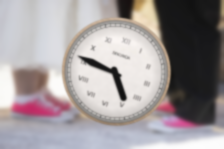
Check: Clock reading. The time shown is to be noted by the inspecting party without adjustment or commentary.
4:46
